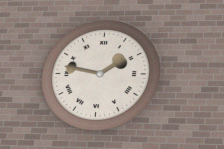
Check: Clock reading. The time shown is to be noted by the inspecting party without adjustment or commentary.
1:47
